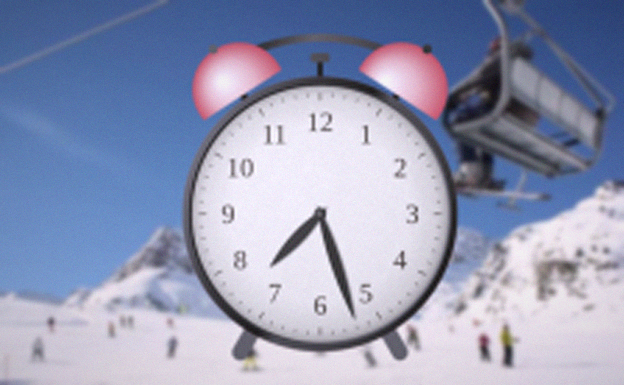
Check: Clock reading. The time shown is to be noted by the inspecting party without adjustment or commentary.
7:27
